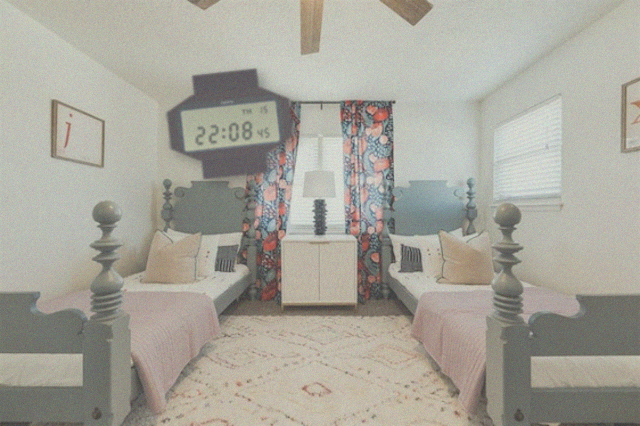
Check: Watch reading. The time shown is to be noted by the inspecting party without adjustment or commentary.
22:08
